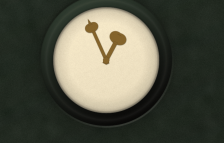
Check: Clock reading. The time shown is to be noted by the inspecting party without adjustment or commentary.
12:56
